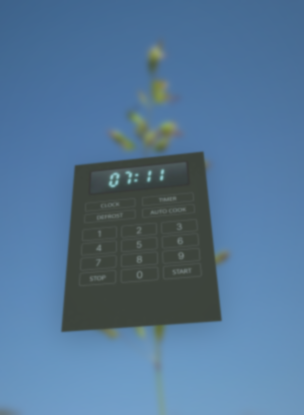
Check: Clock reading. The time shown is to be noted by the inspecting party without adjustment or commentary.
7:11
